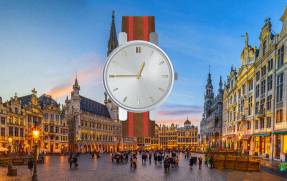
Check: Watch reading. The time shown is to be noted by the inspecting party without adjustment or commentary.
12:45
